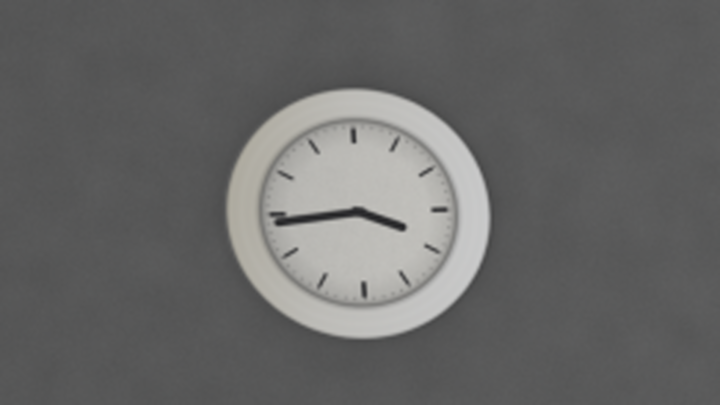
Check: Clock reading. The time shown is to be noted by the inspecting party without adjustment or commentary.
3:44
